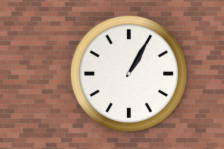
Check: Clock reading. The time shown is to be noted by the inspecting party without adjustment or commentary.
1:05
